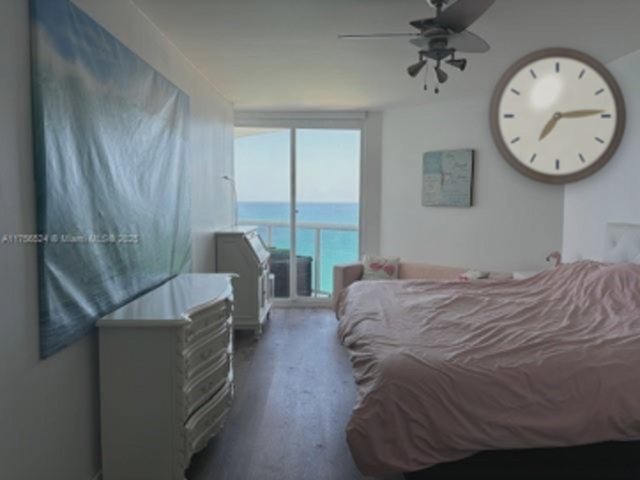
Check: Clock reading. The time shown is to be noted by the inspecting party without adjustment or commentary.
7:14
